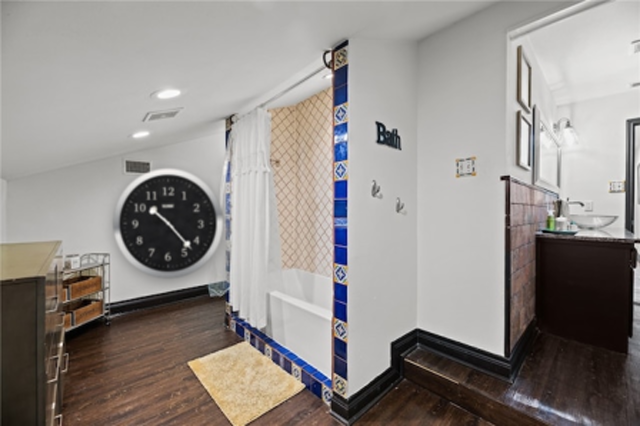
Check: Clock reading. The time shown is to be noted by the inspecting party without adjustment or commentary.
10:23
